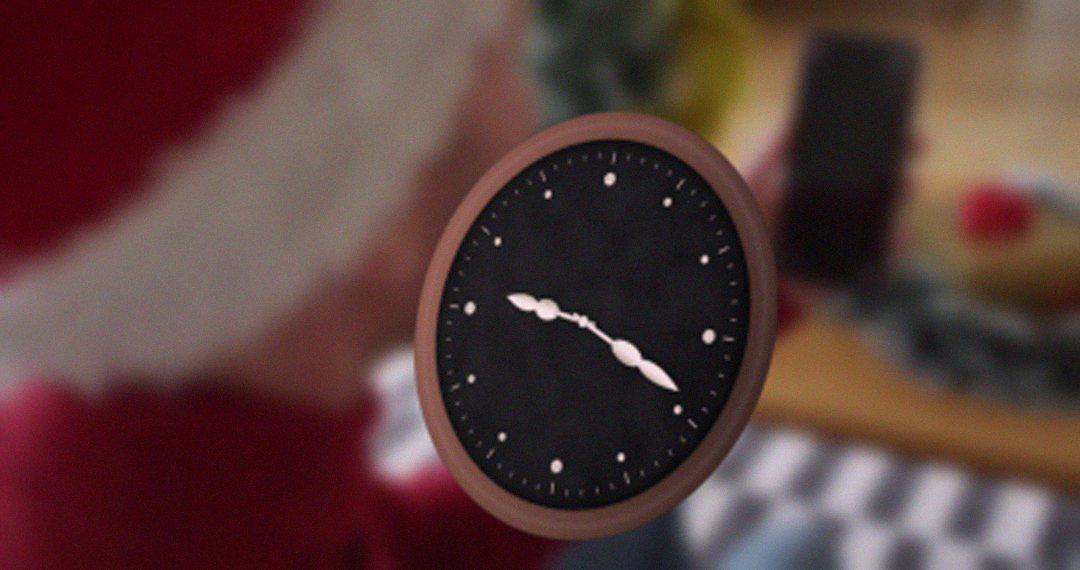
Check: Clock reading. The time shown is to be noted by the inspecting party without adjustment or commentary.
9:19
